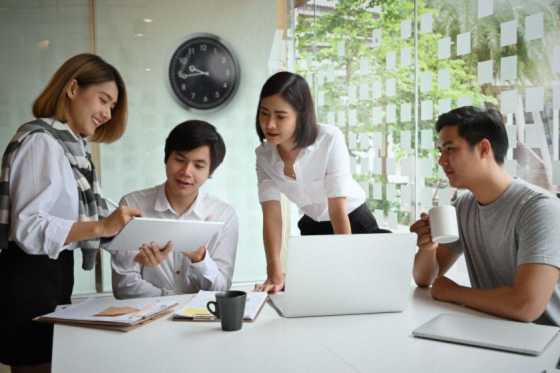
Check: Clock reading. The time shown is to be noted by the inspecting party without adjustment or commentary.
9:44
